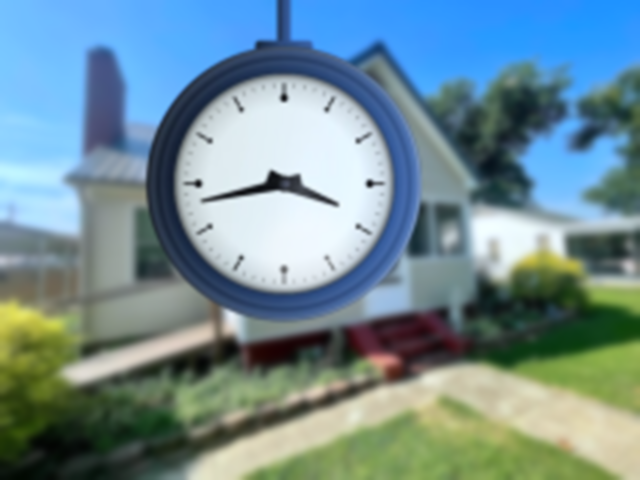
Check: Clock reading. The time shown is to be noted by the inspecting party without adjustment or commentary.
3:43
